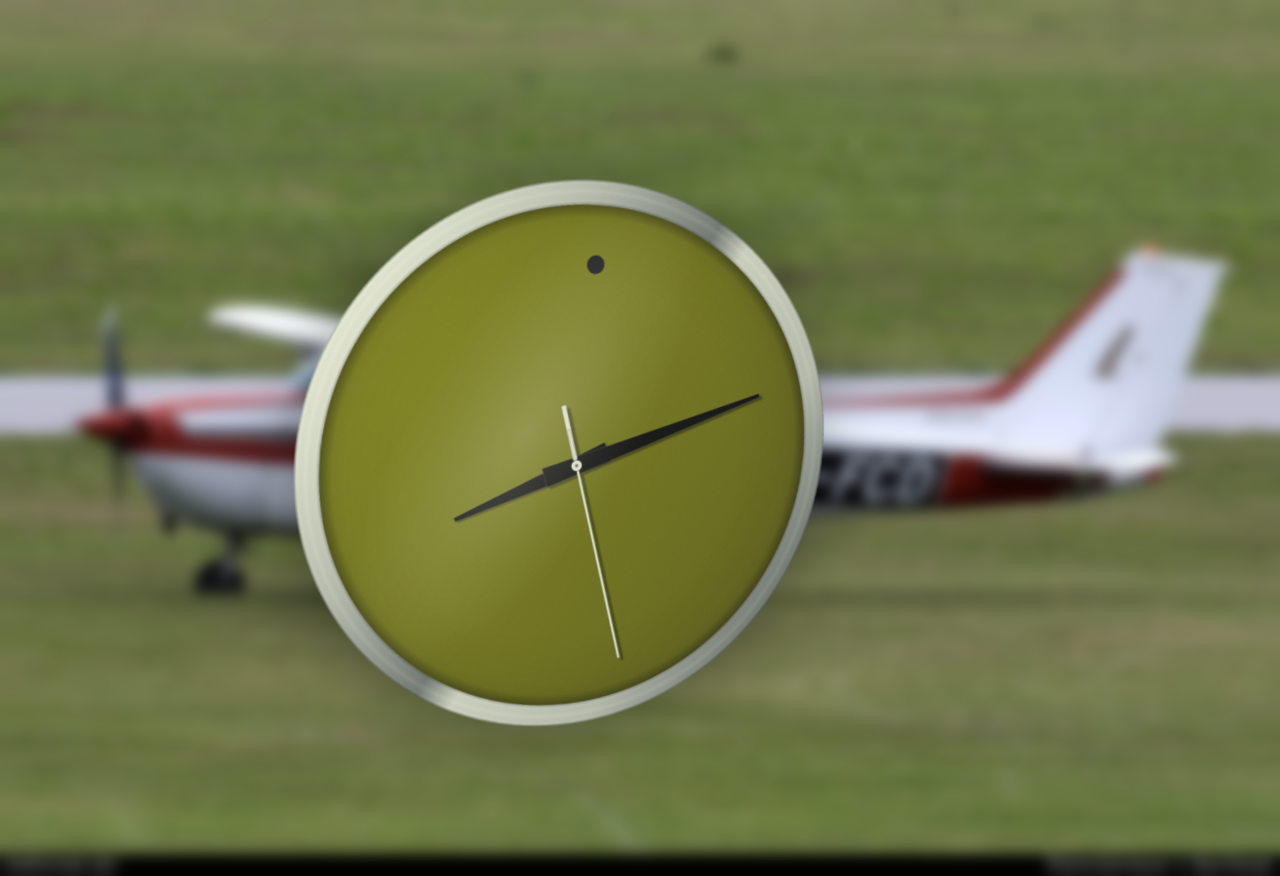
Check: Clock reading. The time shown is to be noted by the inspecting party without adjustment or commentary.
8:11:27
